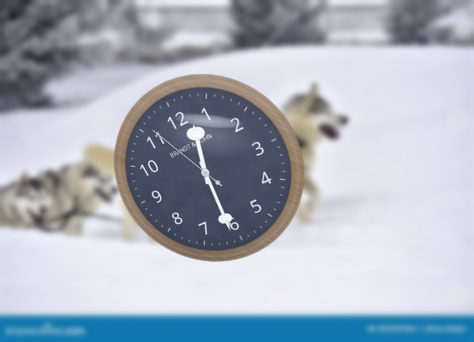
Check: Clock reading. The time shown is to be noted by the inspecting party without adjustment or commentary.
12:30:56
